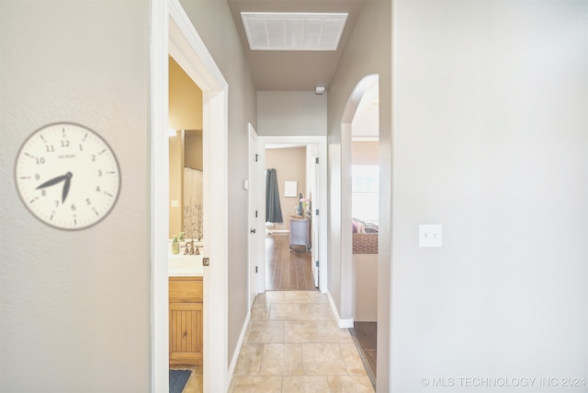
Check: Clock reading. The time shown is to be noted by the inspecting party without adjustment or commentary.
6:42
